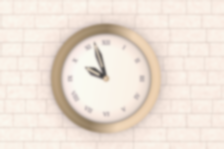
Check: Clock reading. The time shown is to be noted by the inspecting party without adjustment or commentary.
9:57
